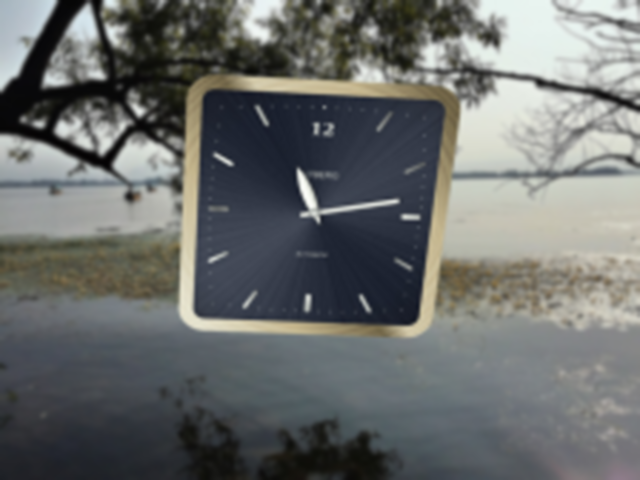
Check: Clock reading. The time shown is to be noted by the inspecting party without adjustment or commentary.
11:13
